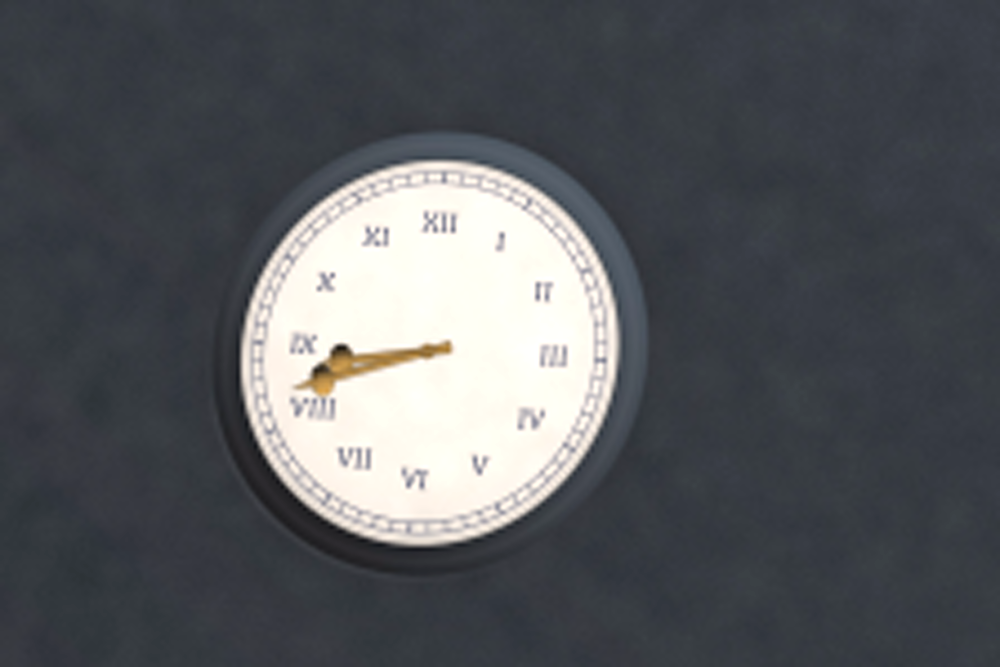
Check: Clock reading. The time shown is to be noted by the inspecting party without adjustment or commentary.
8:42
